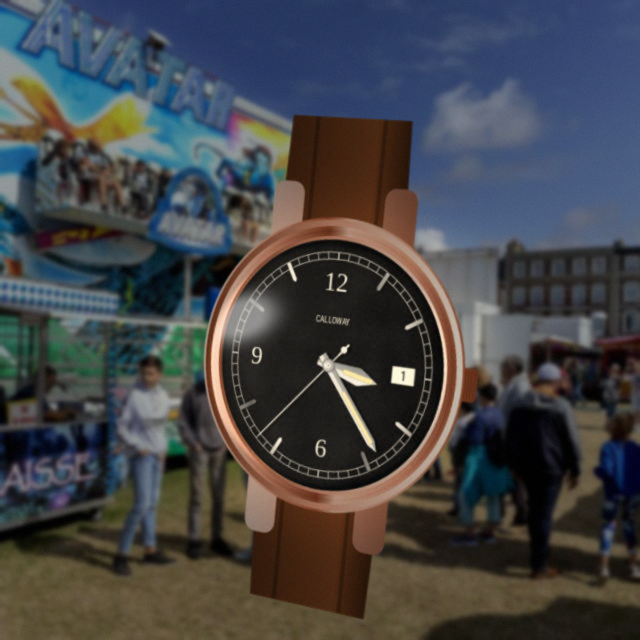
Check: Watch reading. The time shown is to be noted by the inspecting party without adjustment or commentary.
3:23:37
